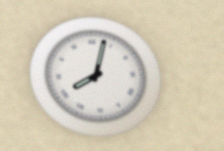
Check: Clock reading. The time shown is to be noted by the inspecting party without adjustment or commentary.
8:03
